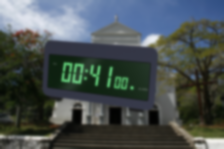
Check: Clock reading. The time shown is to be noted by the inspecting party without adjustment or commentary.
0:41
